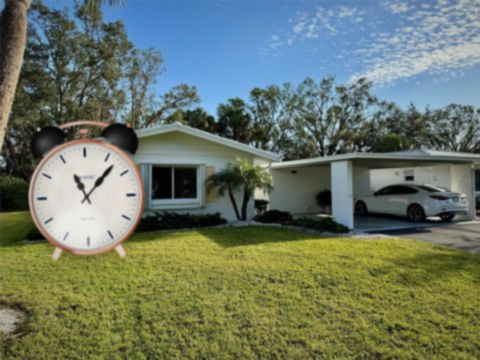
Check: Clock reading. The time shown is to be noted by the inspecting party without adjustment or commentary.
11:07
